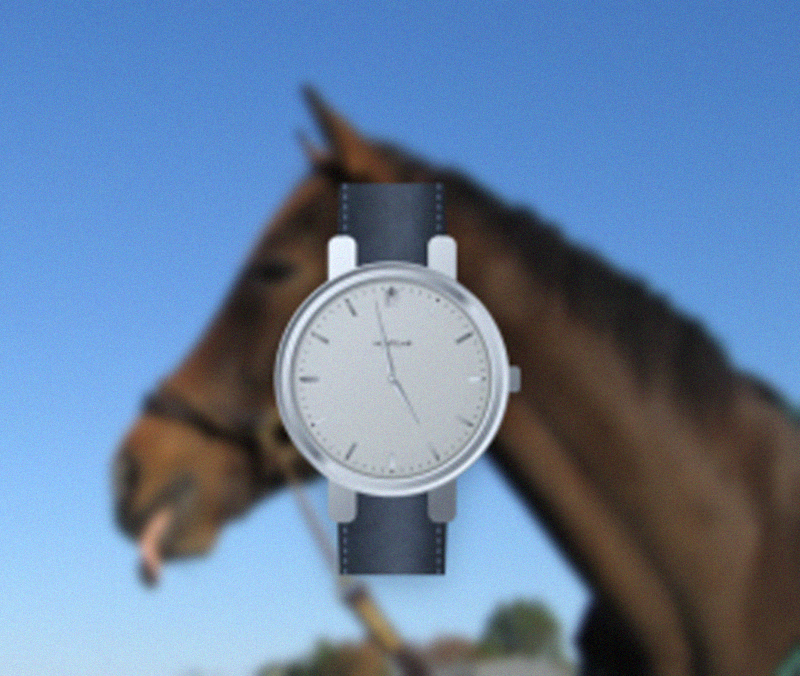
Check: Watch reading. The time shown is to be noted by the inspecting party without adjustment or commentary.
4:58
